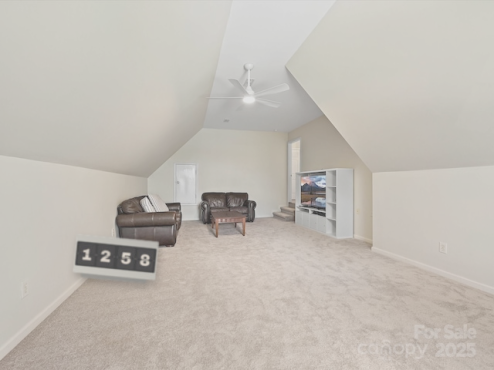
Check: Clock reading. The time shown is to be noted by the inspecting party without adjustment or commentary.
12:58
